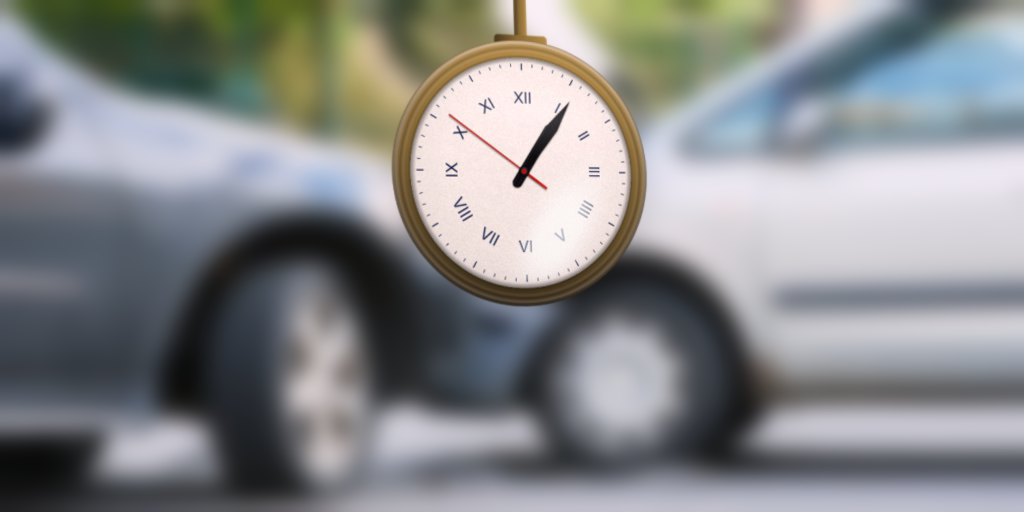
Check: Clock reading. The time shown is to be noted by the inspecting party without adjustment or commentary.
1:05:51
